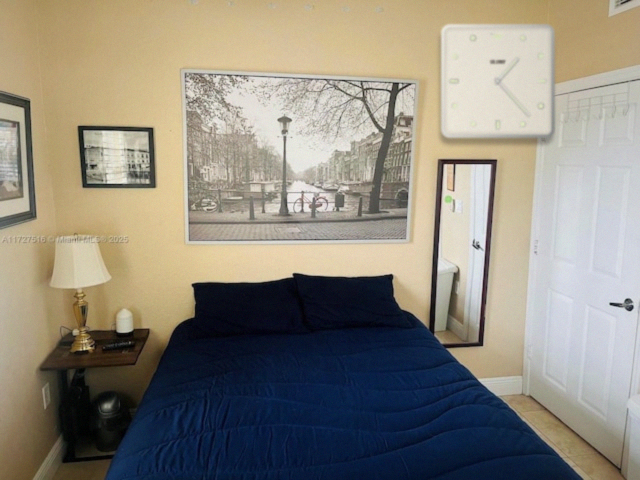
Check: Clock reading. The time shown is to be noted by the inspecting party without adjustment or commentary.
1:23
